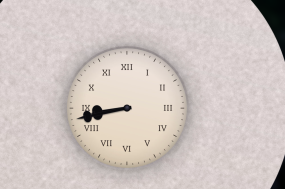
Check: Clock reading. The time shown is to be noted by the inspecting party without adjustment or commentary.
8:43
